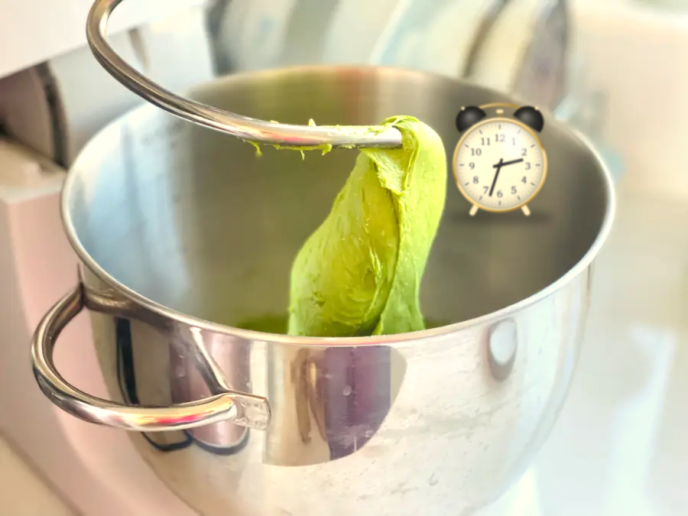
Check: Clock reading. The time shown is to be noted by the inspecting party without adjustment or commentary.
2:33
